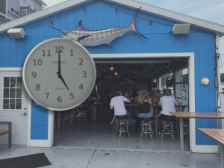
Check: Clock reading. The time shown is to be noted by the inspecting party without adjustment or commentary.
5:00
